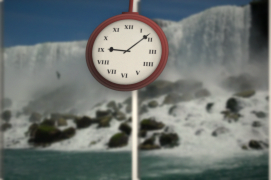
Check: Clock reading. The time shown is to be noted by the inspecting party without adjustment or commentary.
9:08
